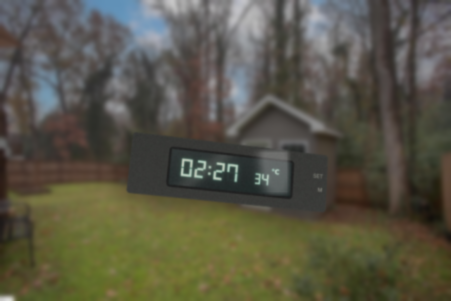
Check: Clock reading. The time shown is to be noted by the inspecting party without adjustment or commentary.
2:27
